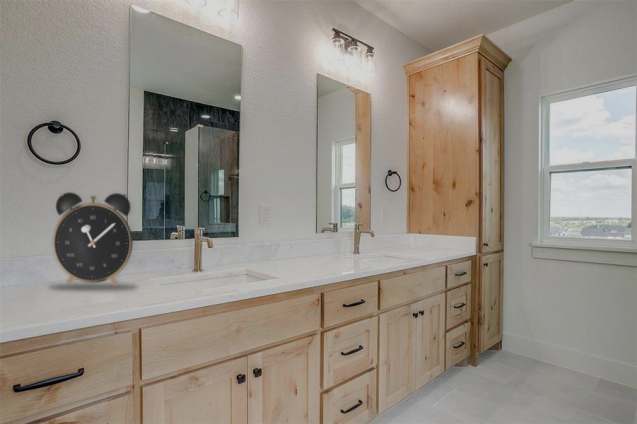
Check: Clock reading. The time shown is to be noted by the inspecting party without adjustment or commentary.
11:08
